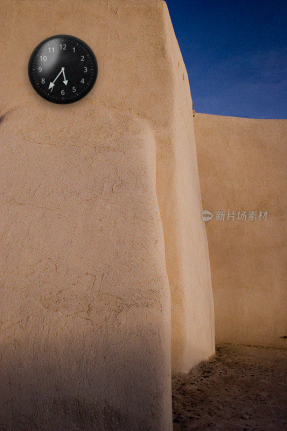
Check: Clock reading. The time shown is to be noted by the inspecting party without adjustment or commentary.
5:36
